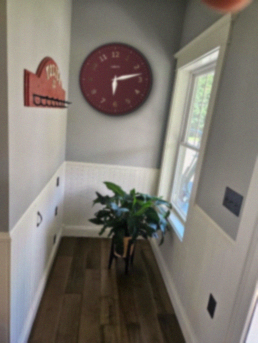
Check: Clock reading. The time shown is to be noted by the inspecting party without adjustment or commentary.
6:13
